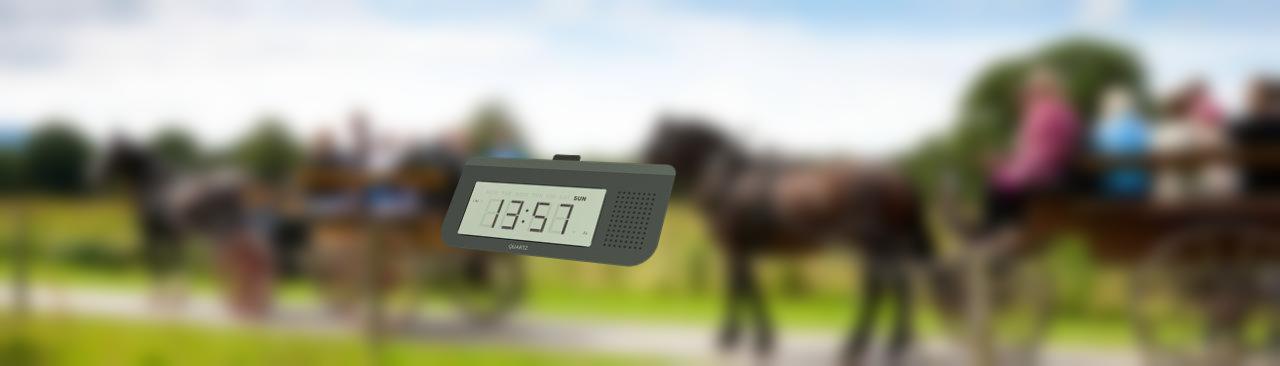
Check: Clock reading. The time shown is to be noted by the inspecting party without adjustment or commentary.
13:57
